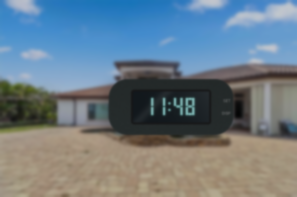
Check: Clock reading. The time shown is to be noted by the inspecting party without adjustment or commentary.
11:48
